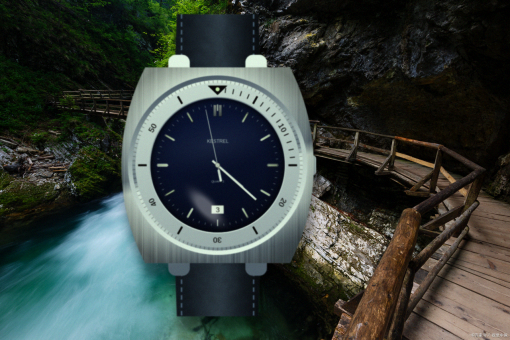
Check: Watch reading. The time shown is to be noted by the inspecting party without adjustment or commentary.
4:21:58
